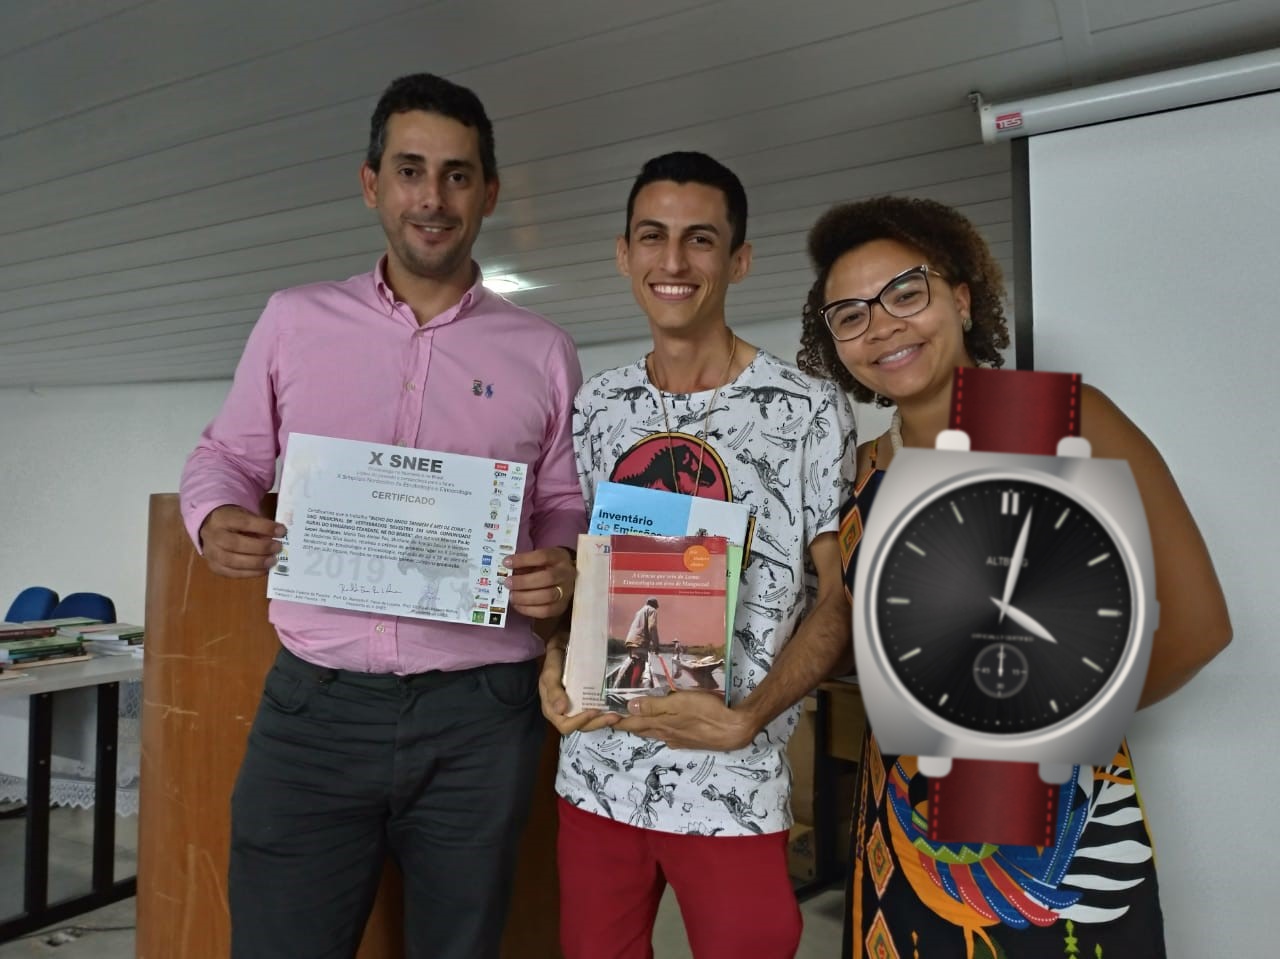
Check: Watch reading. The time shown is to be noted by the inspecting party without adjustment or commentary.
4:02
